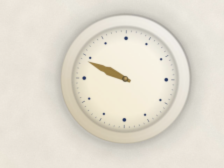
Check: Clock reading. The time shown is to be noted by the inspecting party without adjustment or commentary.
9:49
